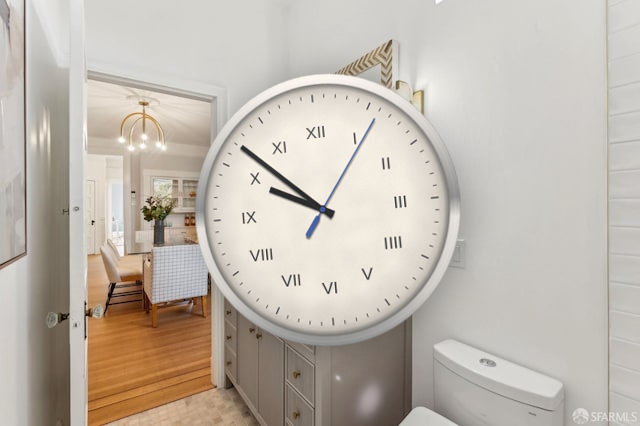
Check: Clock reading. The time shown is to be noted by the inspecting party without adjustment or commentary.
9:52:06
